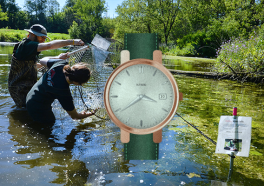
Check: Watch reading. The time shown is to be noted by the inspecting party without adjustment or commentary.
3:39
